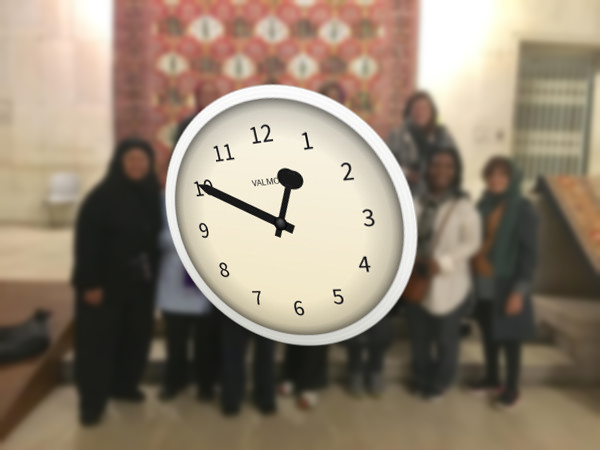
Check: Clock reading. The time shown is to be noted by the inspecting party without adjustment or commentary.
12:50
